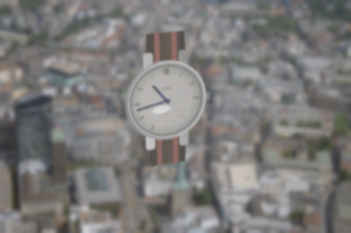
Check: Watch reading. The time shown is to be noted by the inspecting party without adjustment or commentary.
10:43
